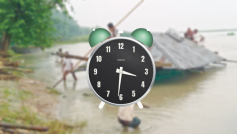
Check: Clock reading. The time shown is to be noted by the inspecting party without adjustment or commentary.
3:31
